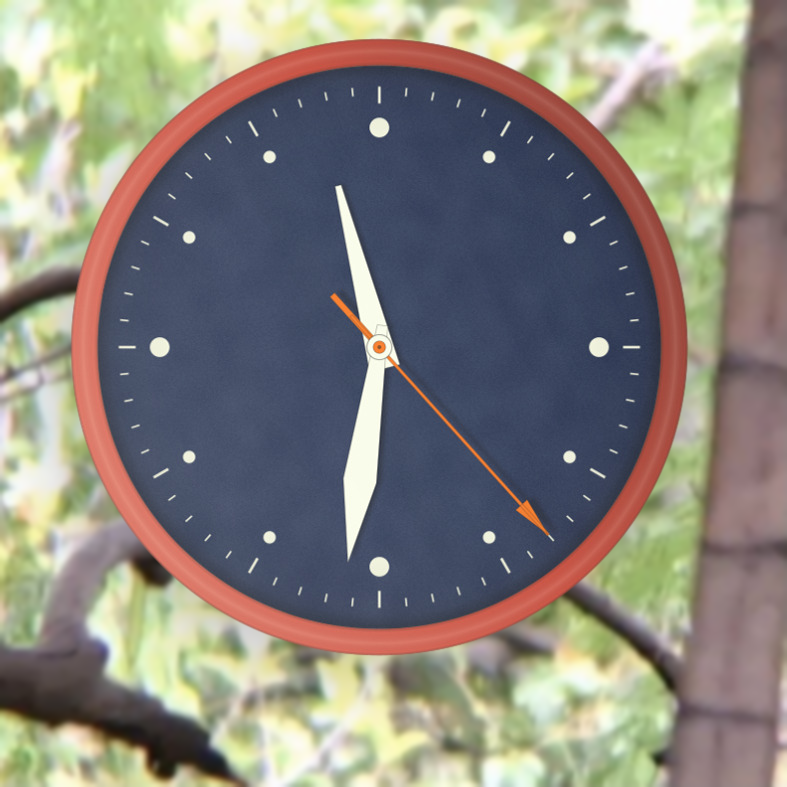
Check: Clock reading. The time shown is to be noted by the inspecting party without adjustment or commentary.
11:31:23
